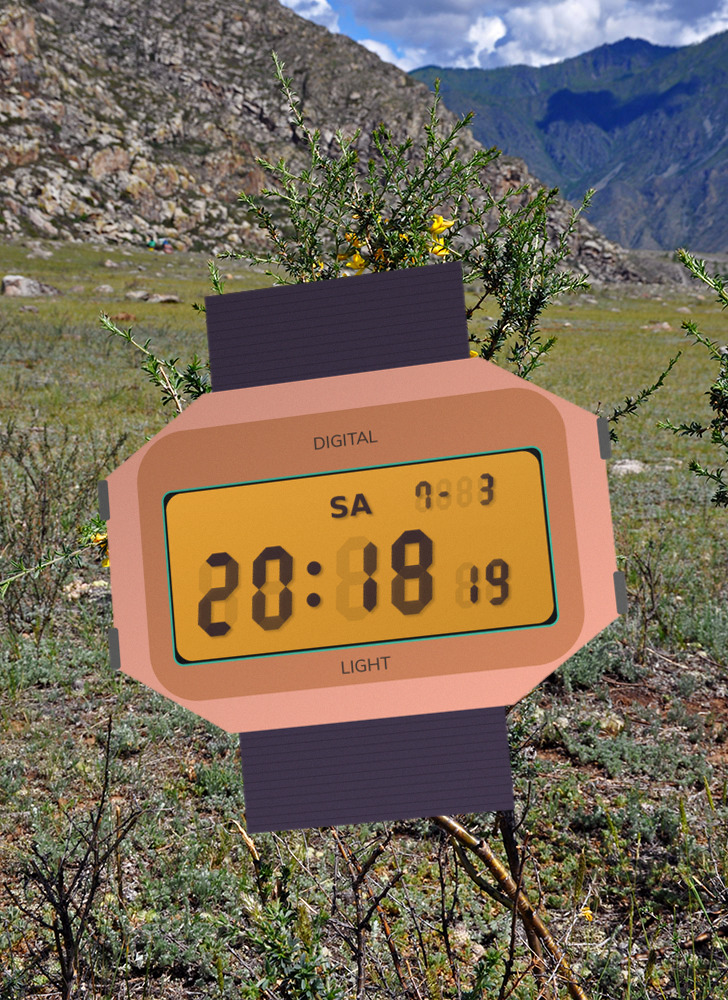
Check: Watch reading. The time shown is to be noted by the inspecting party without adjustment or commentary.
20:18:19
